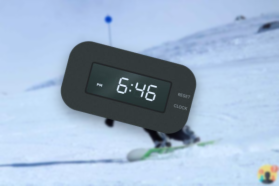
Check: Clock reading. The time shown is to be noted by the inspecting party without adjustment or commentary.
6:46
